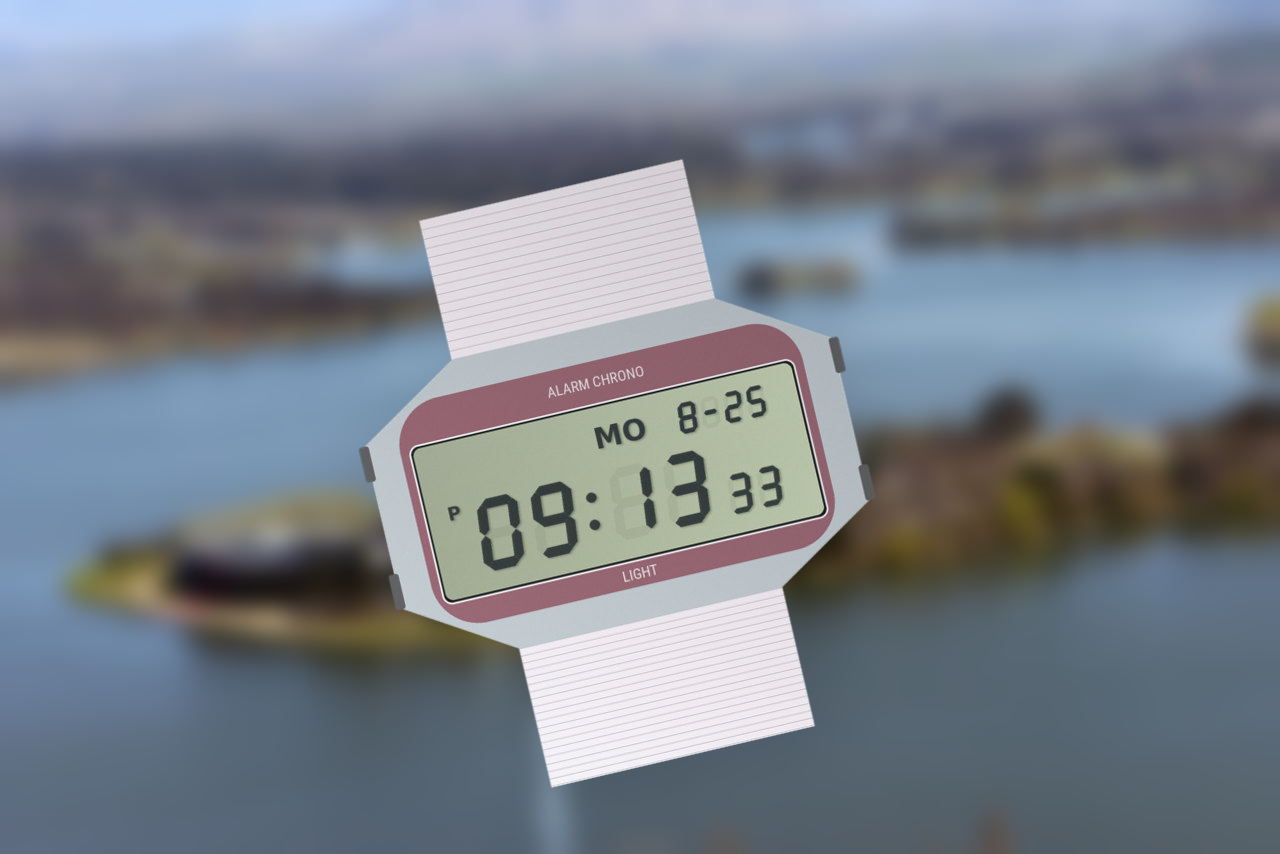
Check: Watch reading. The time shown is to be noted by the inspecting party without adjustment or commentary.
9:13:33
